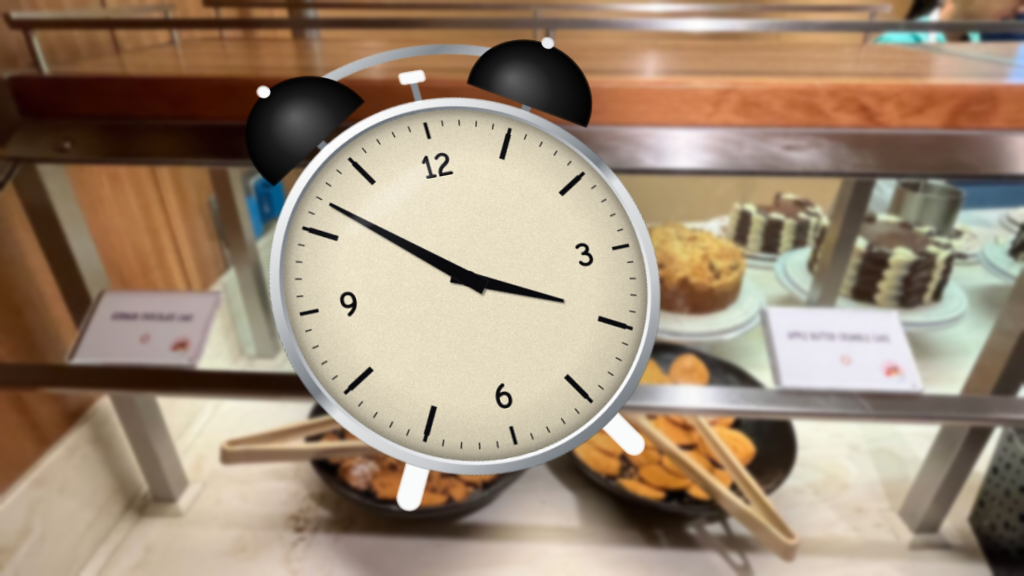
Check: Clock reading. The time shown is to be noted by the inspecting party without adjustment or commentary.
3:52
